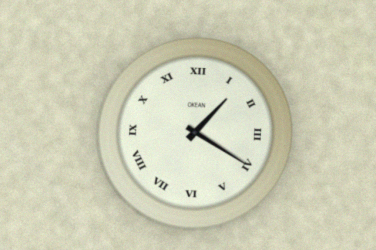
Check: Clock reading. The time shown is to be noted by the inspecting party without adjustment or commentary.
1:20
